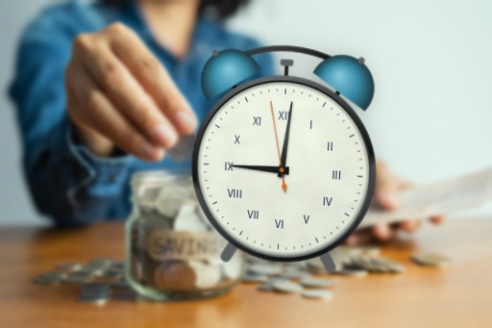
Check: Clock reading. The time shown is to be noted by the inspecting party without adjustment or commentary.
9:00:58
